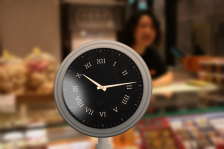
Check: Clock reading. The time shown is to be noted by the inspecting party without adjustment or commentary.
10:14
